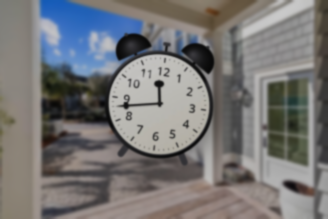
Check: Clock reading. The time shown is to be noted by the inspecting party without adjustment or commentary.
11:43
